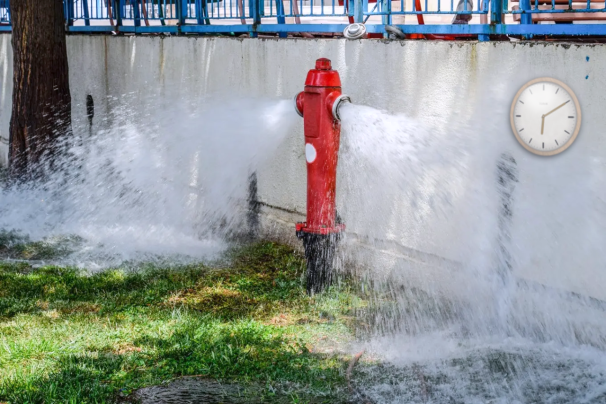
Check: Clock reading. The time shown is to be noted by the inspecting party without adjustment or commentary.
6:10
